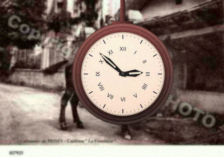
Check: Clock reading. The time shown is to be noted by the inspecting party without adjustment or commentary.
2:52
